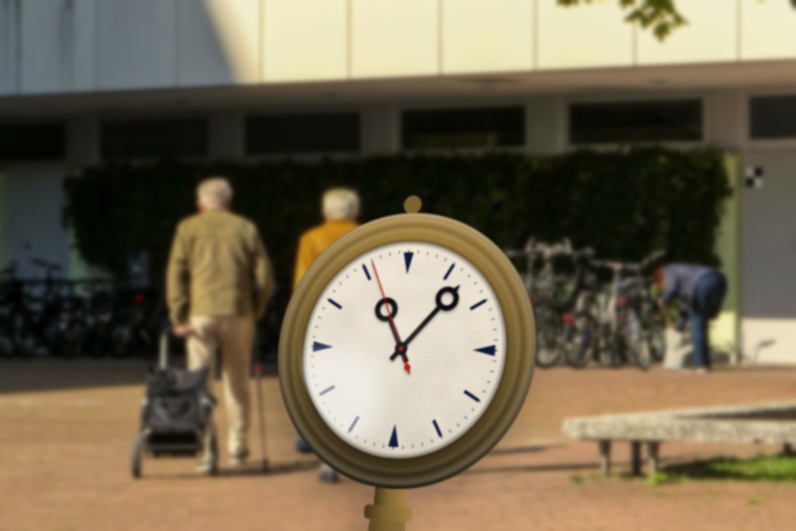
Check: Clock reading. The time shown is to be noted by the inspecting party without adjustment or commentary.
11:06:56
